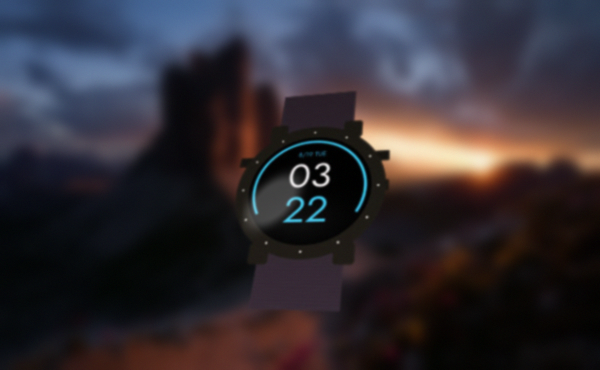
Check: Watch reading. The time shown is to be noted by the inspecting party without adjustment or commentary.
3:22
